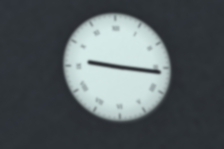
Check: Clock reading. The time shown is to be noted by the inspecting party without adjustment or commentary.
9:16
